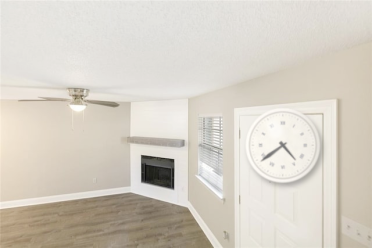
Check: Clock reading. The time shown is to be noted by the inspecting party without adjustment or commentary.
4:39
